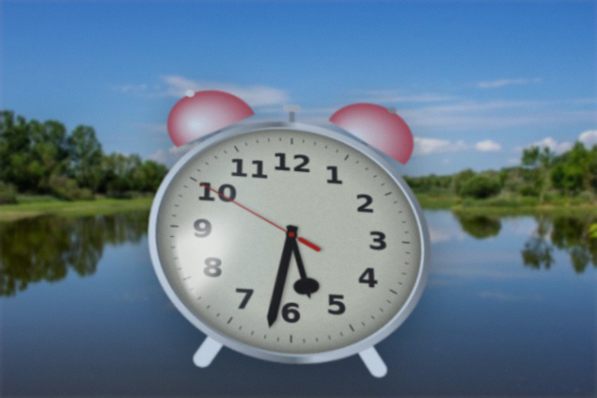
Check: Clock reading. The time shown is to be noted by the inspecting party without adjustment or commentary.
5:31:50
